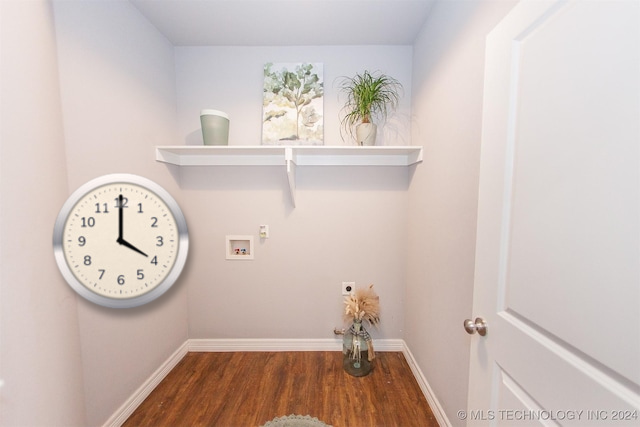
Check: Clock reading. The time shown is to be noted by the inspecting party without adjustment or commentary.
4:00
